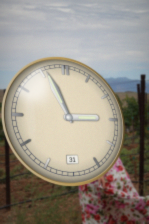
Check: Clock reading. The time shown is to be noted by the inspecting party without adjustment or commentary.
2:56
